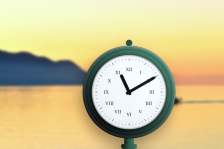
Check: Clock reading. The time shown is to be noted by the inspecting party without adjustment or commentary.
11:10
